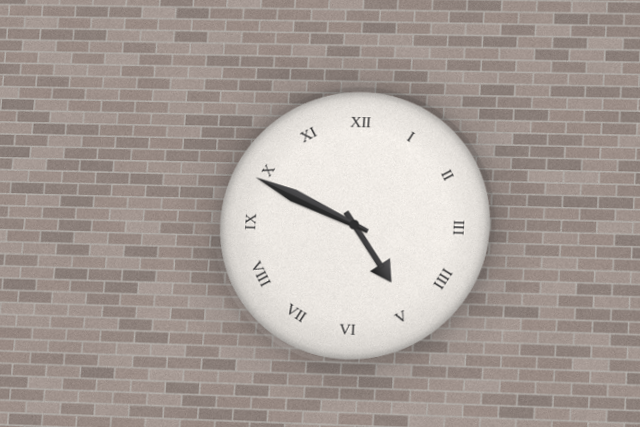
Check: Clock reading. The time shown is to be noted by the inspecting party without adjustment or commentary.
4:49
